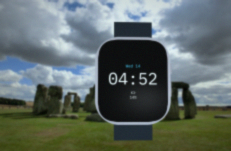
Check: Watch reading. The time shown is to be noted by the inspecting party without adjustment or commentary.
4:52
